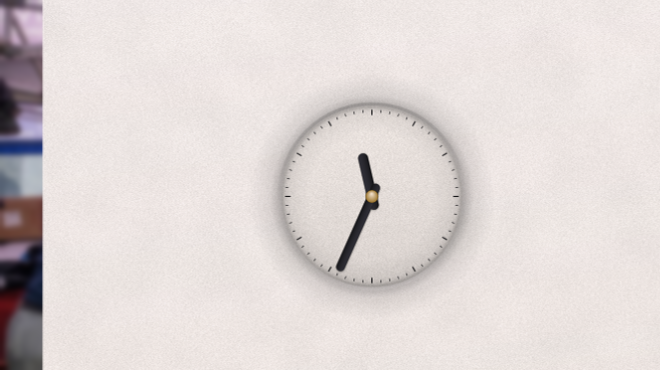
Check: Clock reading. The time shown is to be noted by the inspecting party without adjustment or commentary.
11:34
